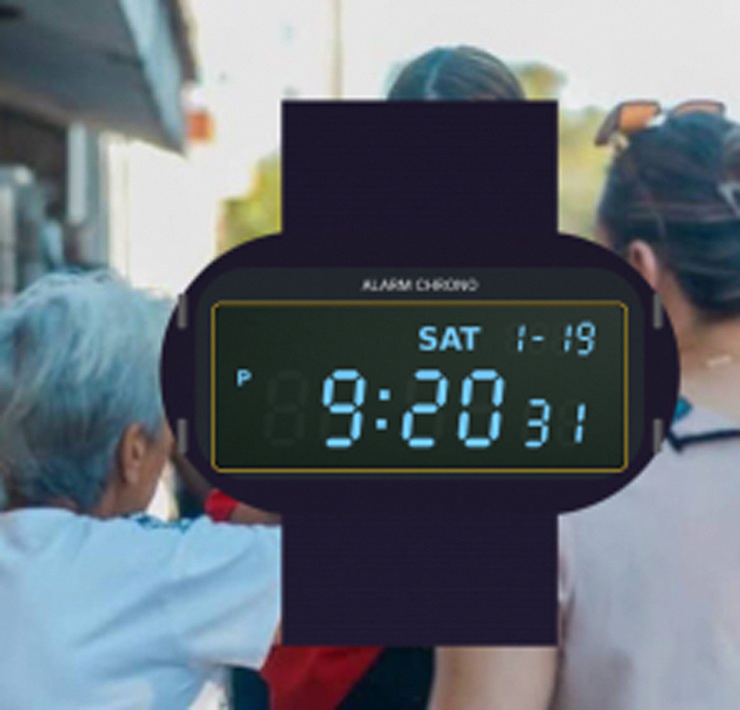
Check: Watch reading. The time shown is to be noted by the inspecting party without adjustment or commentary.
9:20:31
